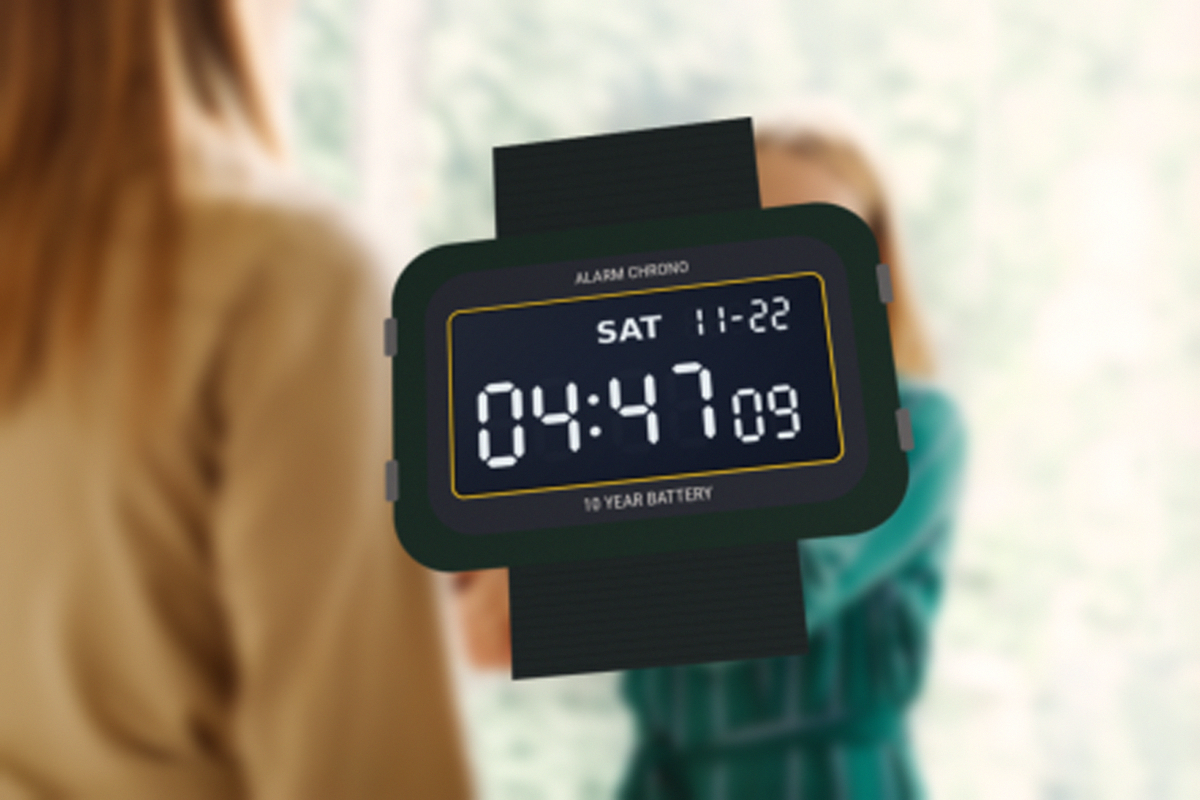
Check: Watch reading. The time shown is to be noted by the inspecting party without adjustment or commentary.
4:47:09
